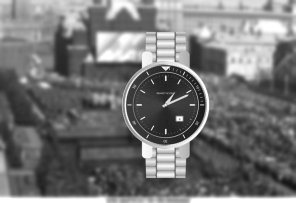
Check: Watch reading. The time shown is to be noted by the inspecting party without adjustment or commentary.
1:11
